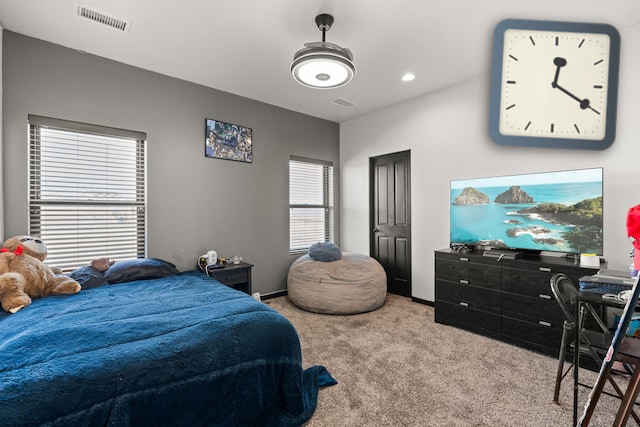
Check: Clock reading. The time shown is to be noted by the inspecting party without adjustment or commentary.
12:20
